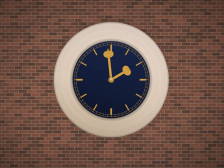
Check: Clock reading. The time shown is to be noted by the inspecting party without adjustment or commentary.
1:59
